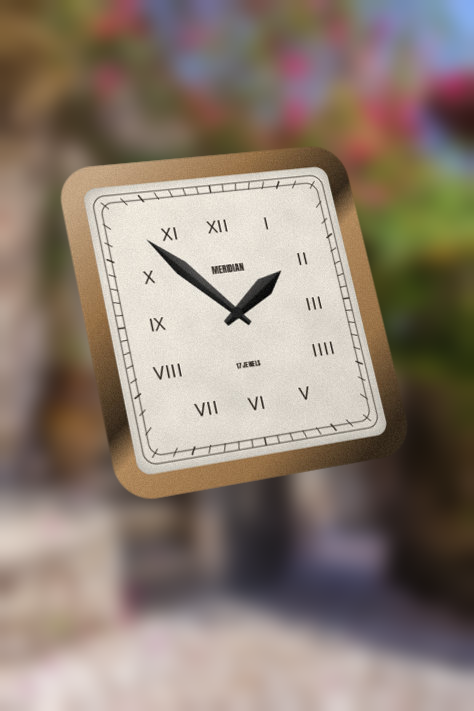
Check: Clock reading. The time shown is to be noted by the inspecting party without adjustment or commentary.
1:53
